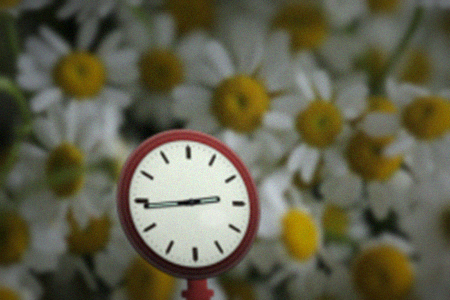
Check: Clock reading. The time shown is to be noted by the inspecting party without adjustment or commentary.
2:44
